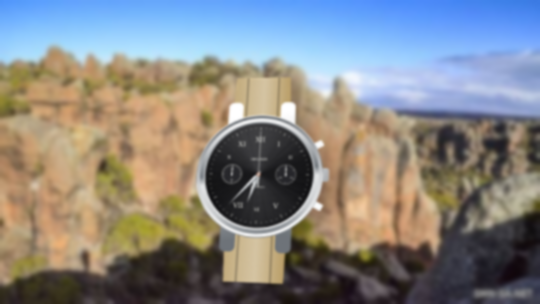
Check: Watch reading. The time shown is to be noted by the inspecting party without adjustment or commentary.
6:37
